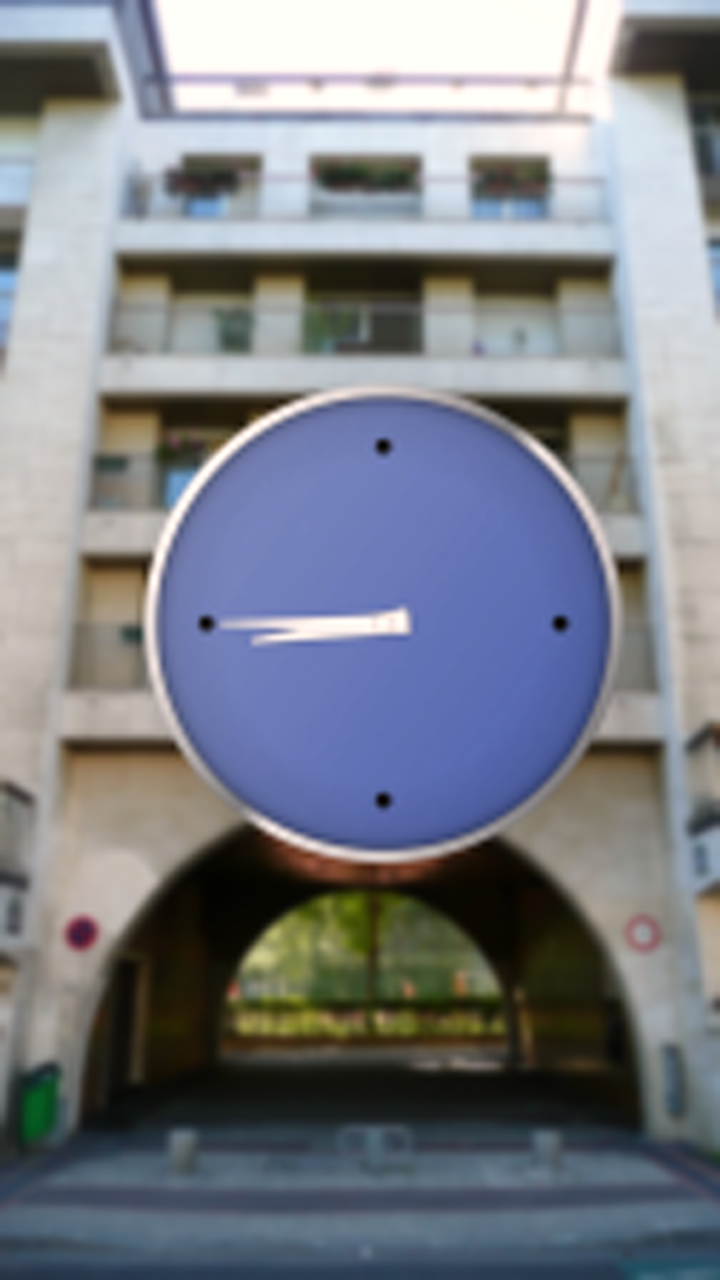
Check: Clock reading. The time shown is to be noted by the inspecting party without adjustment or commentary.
8:45
